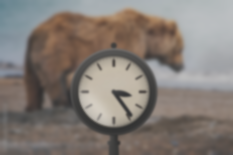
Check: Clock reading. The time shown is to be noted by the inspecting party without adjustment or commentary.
3:24
